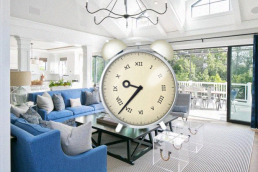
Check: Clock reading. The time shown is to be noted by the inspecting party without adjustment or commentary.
9:37
